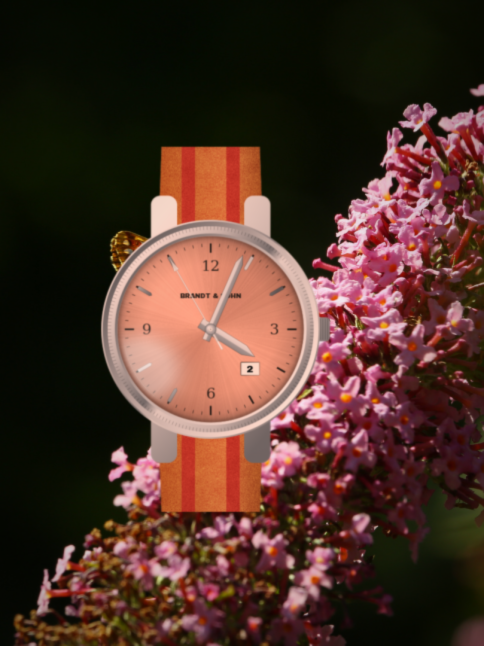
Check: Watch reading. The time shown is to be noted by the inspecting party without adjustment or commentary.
4:03:55
